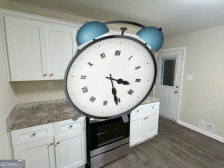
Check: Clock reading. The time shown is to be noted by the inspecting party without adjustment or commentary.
3:26
